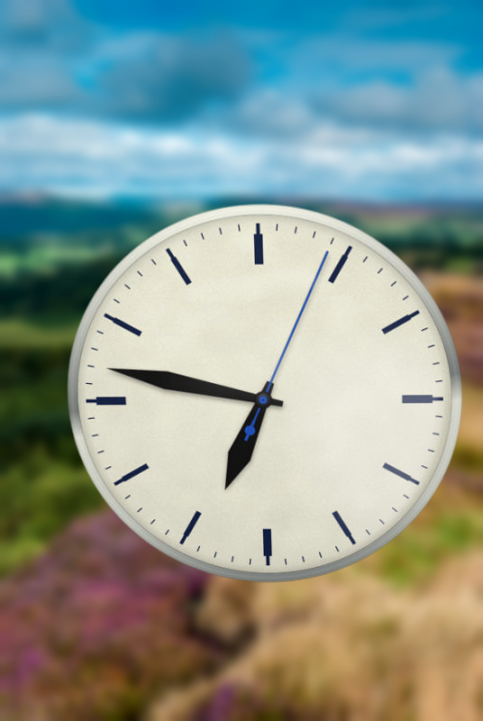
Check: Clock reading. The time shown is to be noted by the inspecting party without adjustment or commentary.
6:47:04
